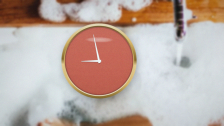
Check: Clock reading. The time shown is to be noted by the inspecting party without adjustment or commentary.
8:58
